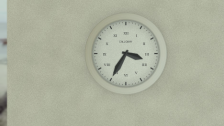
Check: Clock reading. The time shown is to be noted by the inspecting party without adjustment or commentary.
3:35
